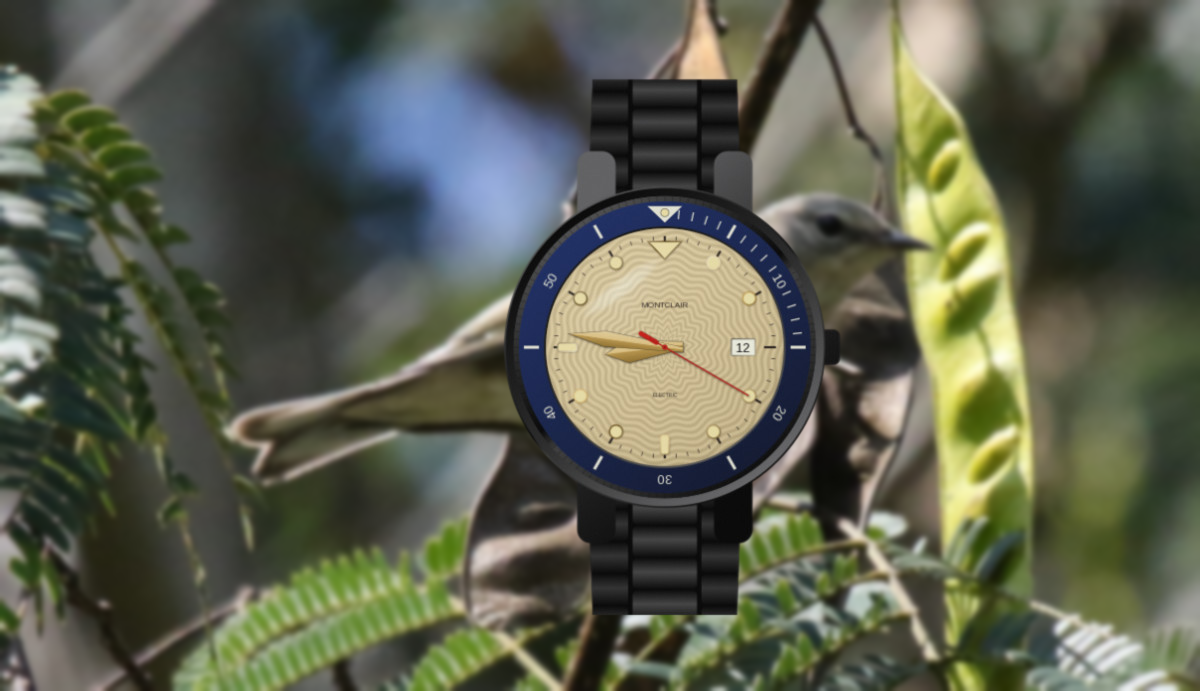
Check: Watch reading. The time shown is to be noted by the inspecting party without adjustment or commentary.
8:46:20
